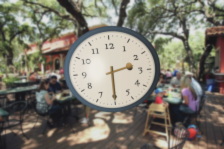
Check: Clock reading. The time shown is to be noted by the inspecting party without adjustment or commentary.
2:30
